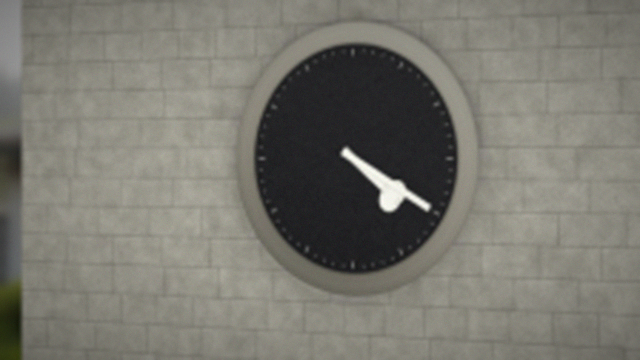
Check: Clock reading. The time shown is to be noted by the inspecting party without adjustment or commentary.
4:20
